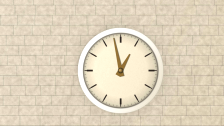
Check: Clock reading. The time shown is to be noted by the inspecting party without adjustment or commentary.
12:58
